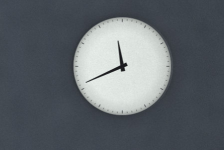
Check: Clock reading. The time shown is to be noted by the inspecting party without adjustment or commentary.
11:41
